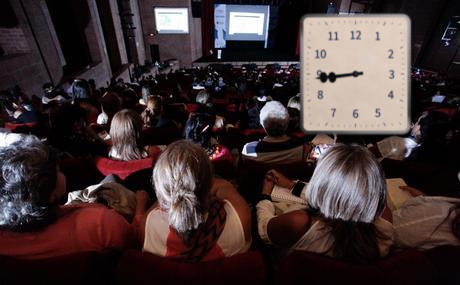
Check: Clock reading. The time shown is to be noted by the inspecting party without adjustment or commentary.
8:44
